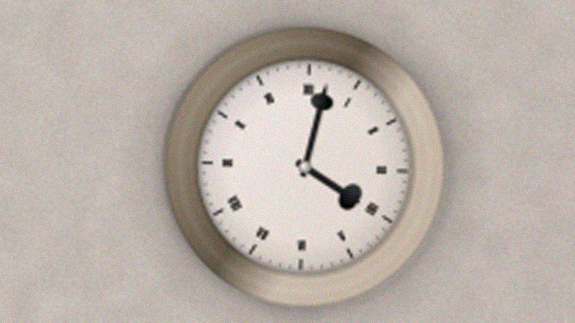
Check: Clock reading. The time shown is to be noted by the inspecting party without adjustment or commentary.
4:02
